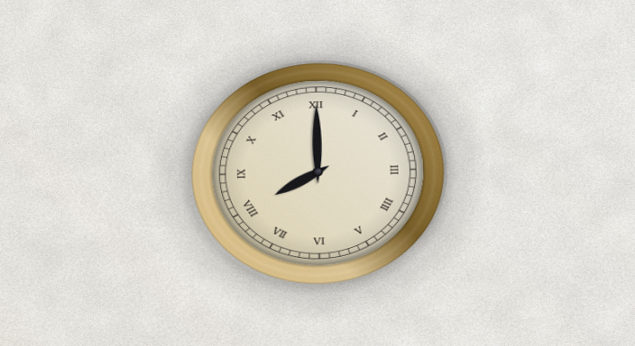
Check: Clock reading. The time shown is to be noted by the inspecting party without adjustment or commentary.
8:00
